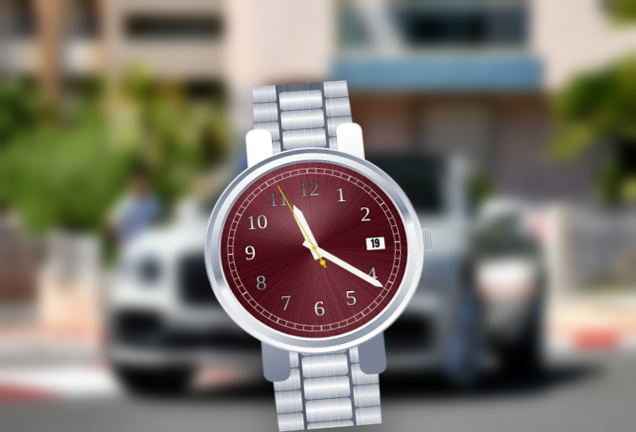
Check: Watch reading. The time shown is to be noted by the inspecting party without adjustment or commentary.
11:20:56
